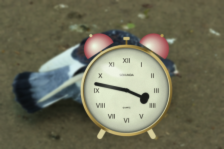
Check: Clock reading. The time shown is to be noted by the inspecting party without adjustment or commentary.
3:47
